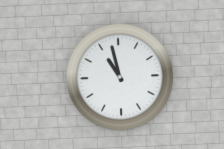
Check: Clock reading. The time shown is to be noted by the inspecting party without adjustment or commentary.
10:58
